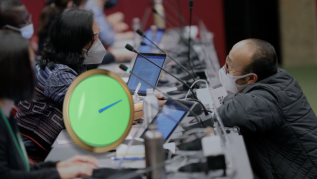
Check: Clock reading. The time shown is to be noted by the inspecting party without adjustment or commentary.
2:11
